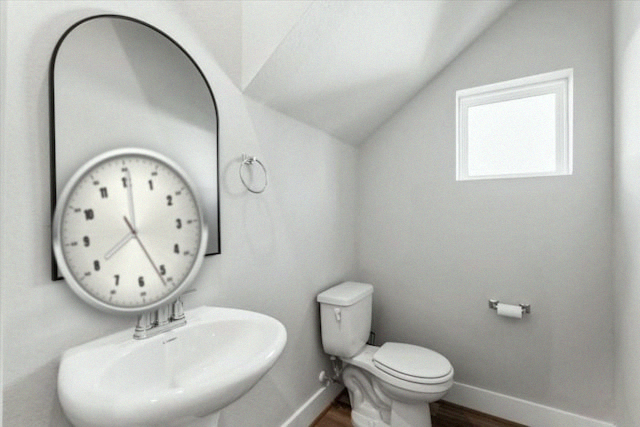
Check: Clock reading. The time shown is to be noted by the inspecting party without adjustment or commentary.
8:00:26
